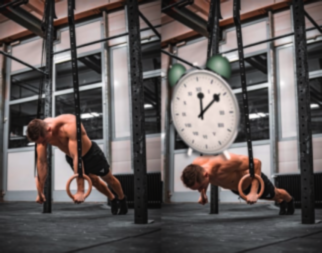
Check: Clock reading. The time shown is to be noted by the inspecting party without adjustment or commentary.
12:09
